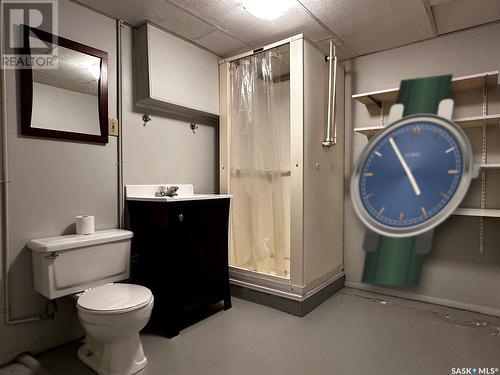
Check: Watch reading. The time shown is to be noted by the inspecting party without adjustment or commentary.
4:54
